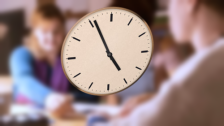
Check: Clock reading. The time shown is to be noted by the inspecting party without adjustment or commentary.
4:56
